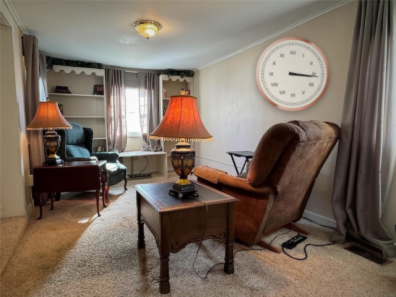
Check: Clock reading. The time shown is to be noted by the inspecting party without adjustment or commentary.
3:16
